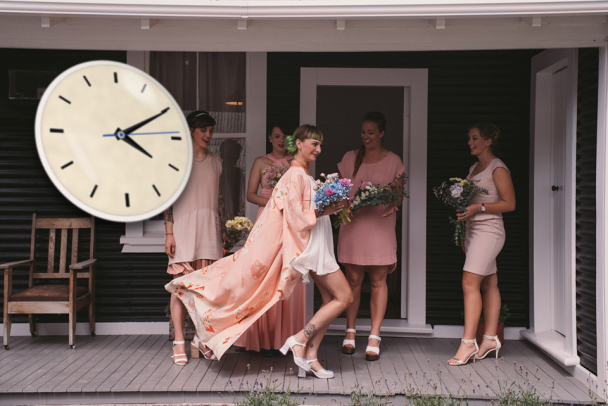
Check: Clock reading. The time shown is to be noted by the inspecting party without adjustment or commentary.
4:10:14
